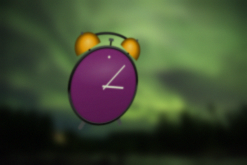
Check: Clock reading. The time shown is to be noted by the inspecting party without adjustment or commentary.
3:07
